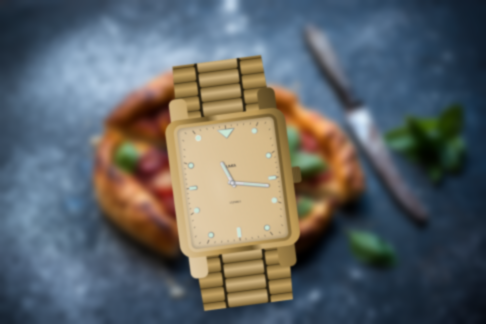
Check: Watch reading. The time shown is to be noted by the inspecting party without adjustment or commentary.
11:17
